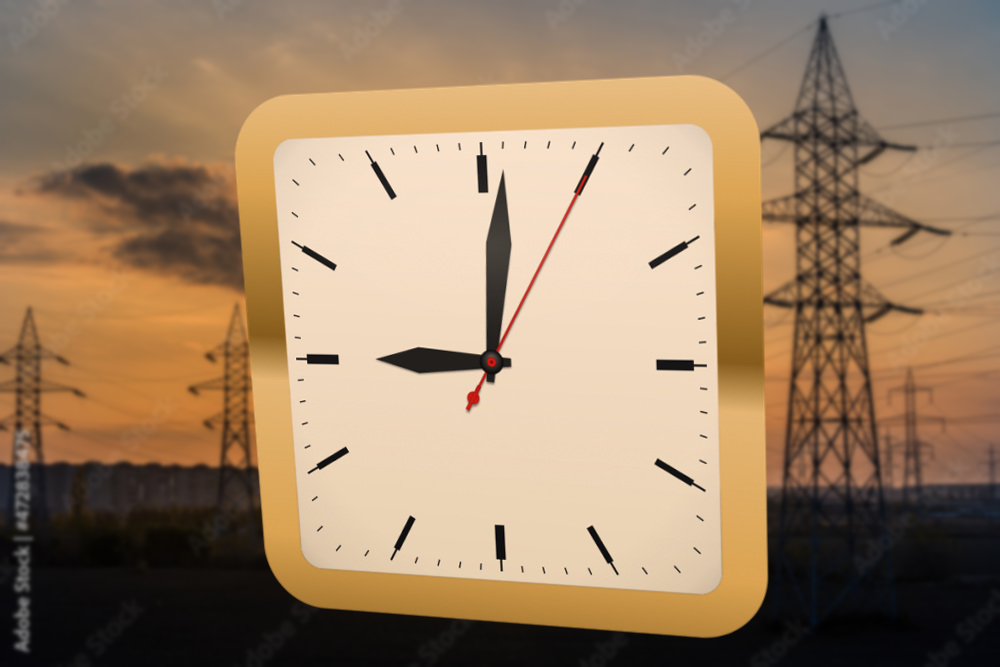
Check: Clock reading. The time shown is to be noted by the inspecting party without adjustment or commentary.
9:01:05
